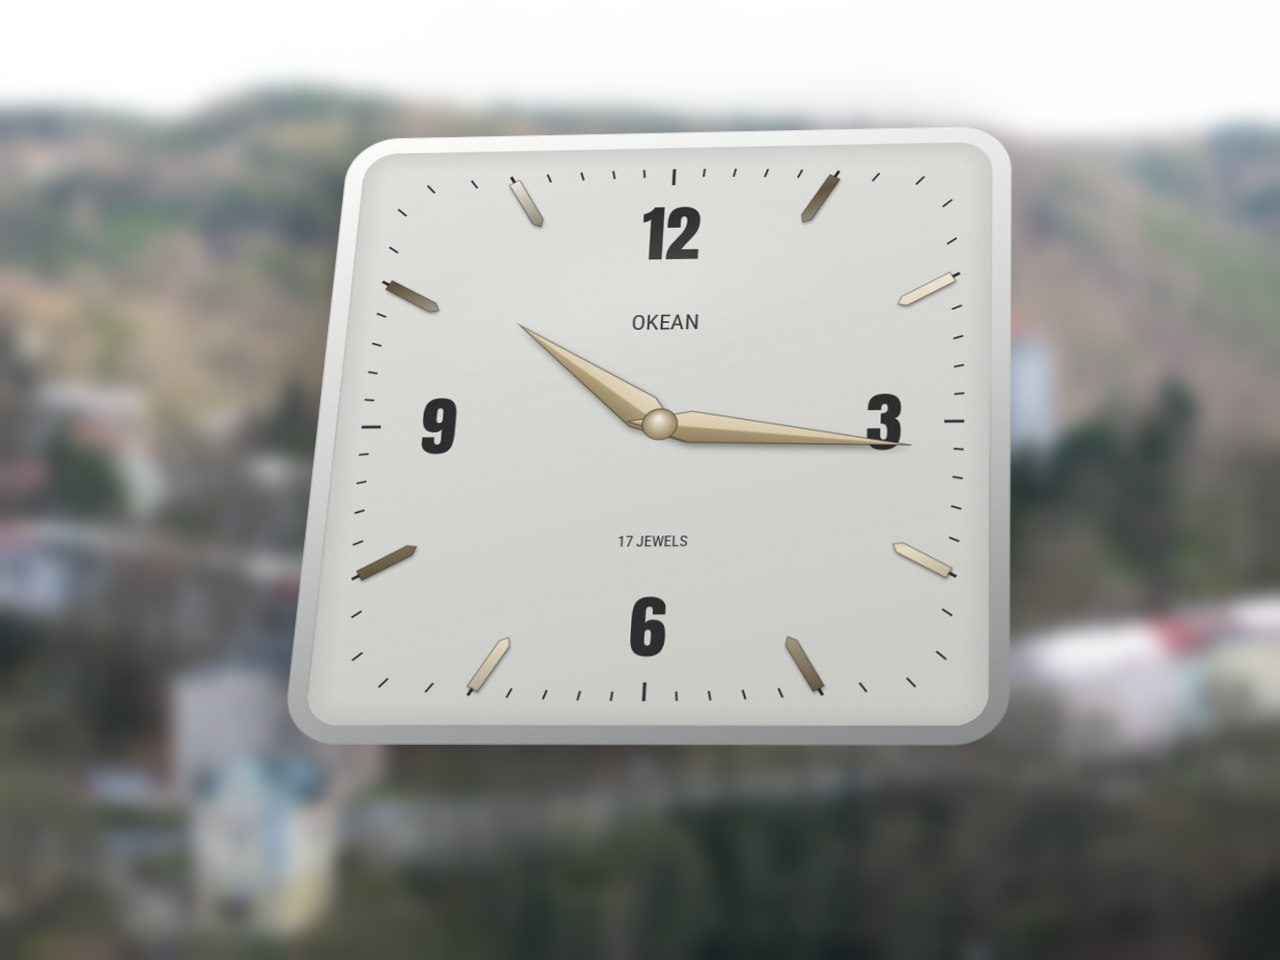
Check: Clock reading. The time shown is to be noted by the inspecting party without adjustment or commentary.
10:16
